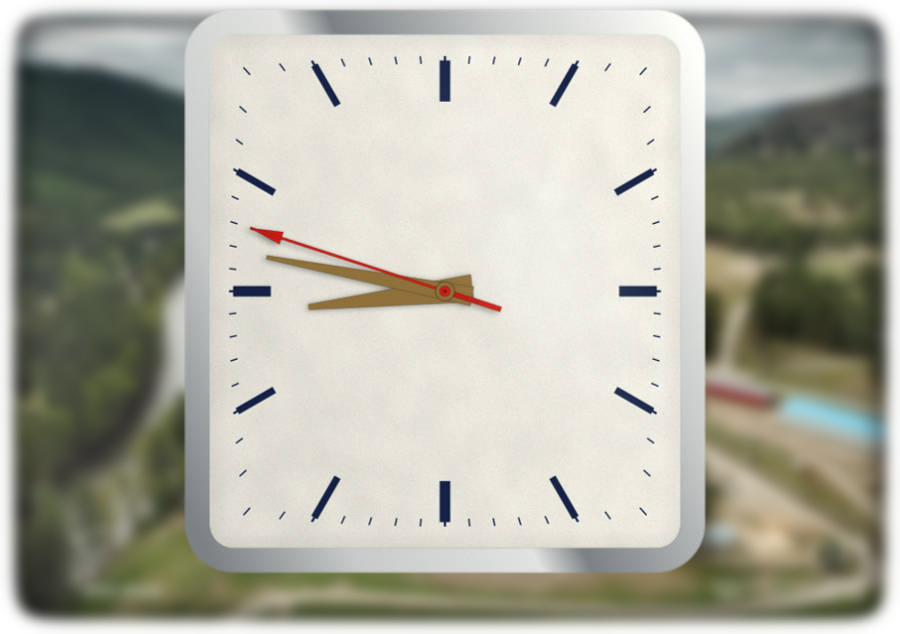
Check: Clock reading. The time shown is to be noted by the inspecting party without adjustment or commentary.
8:46:48
